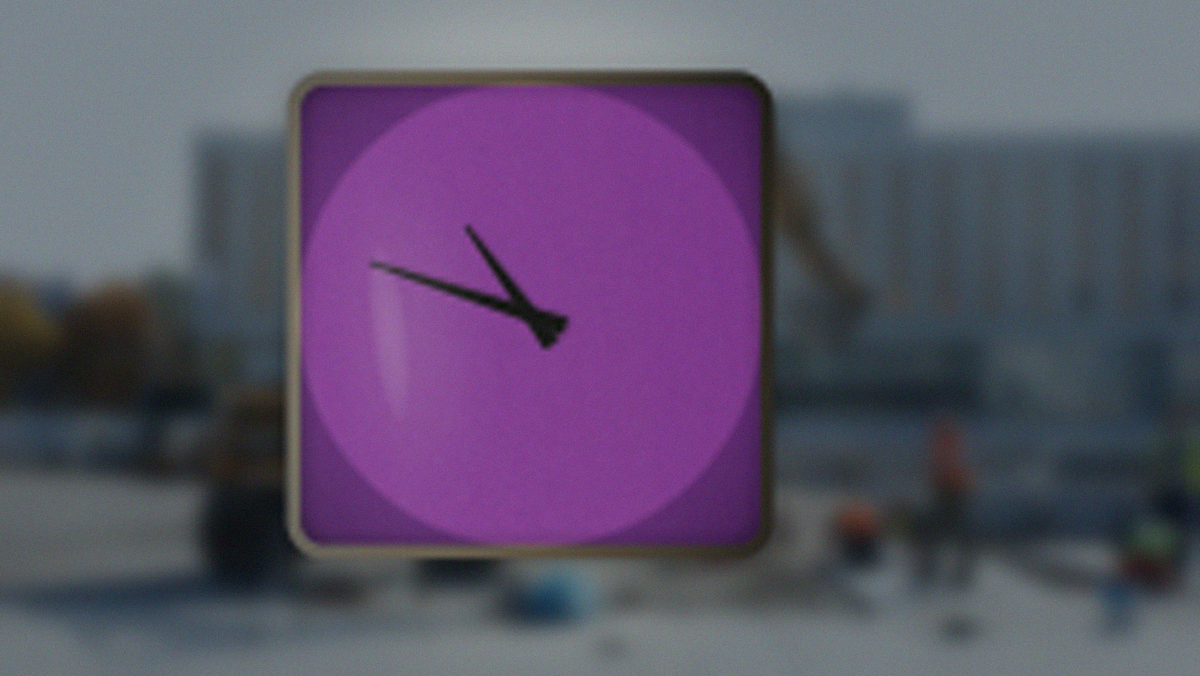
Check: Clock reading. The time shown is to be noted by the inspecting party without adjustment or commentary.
10:48
